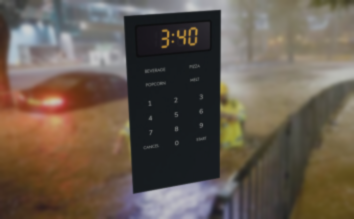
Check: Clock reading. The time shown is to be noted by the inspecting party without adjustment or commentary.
3:40
